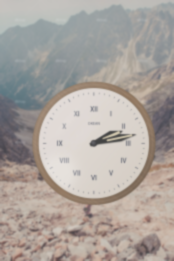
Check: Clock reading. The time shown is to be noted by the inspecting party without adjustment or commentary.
2:13
